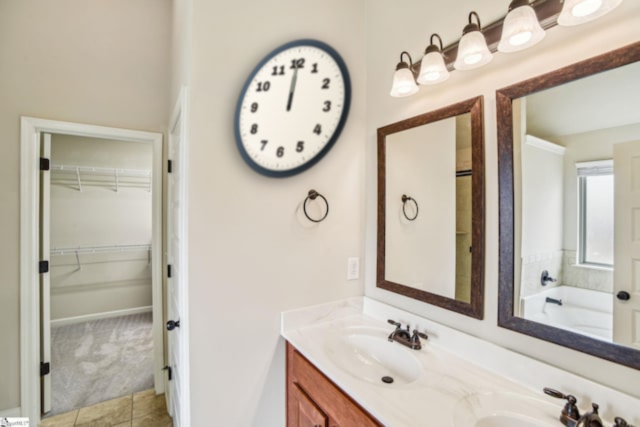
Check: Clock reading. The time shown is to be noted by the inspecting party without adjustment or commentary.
12:00
